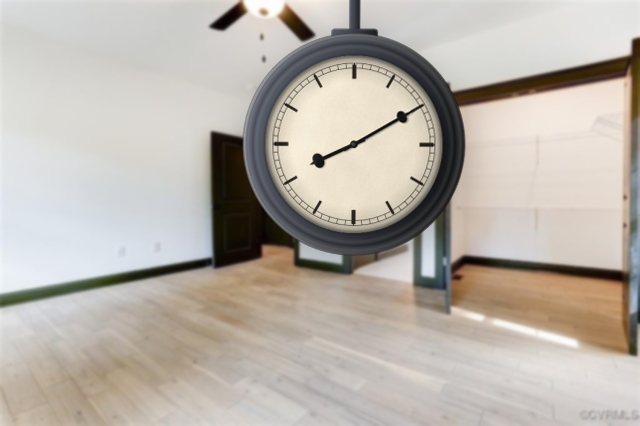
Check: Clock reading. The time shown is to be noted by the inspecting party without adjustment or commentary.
8:10
